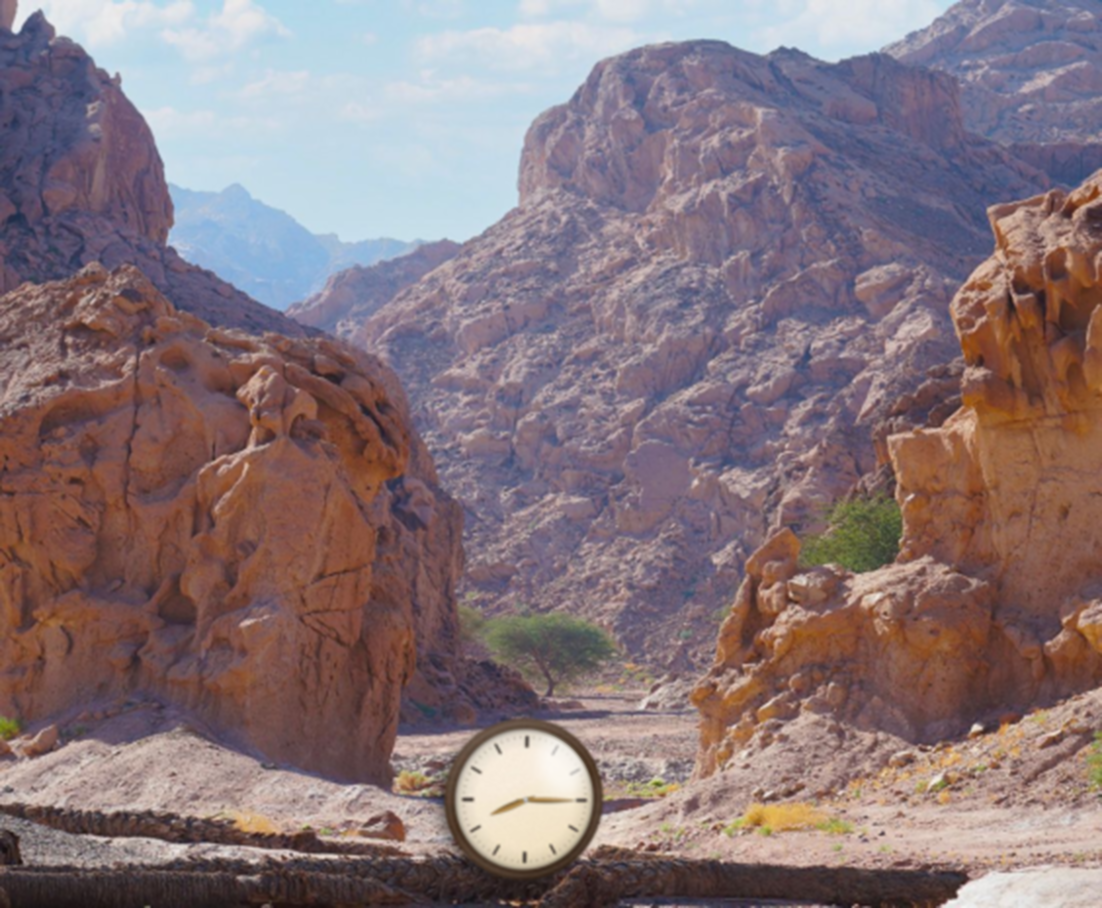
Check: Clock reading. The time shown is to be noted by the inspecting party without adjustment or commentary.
8:15
